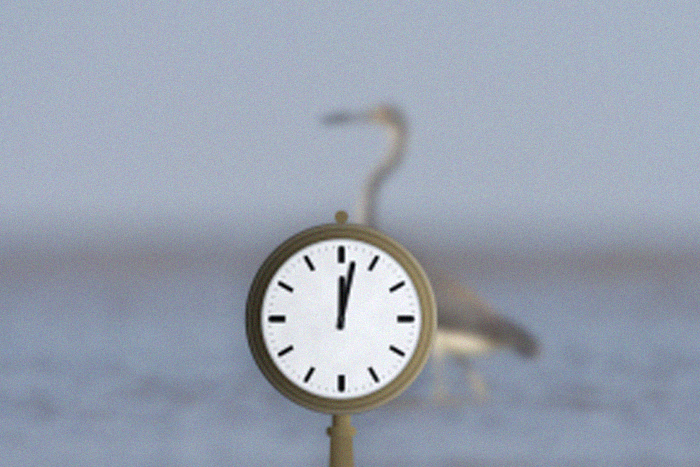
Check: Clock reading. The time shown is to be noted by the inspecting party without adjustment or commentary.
12:02
